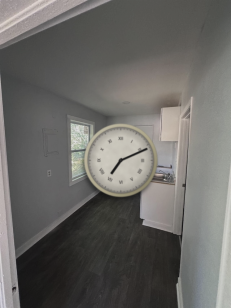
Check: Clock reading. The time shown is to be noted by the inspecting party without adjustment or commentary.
7:11
